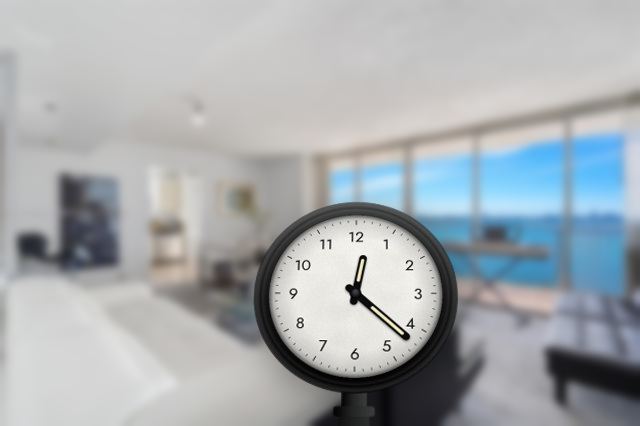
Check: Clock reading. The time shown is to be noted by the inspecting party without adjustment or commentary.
12:22
